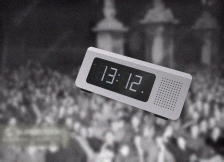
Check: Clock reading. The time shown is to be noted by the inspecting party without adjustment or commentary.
13:12
